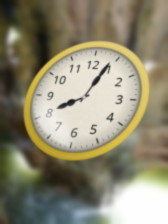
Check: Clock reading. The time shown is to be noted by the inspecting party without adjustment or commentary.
8:04
